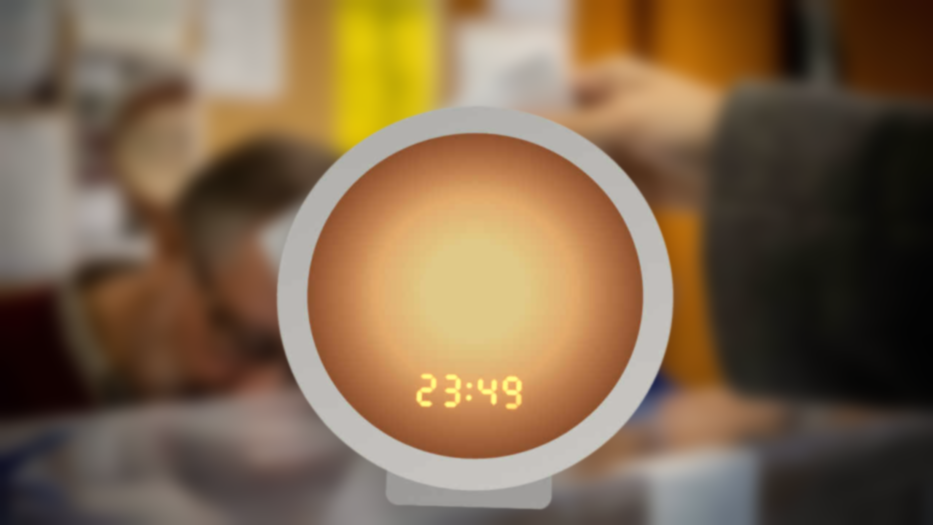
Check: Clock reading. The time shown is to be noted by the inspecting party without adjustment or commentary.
23:49
